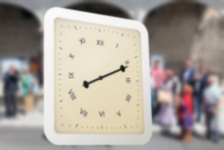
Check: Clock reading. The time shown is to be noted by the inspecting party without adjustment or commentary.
8:11
